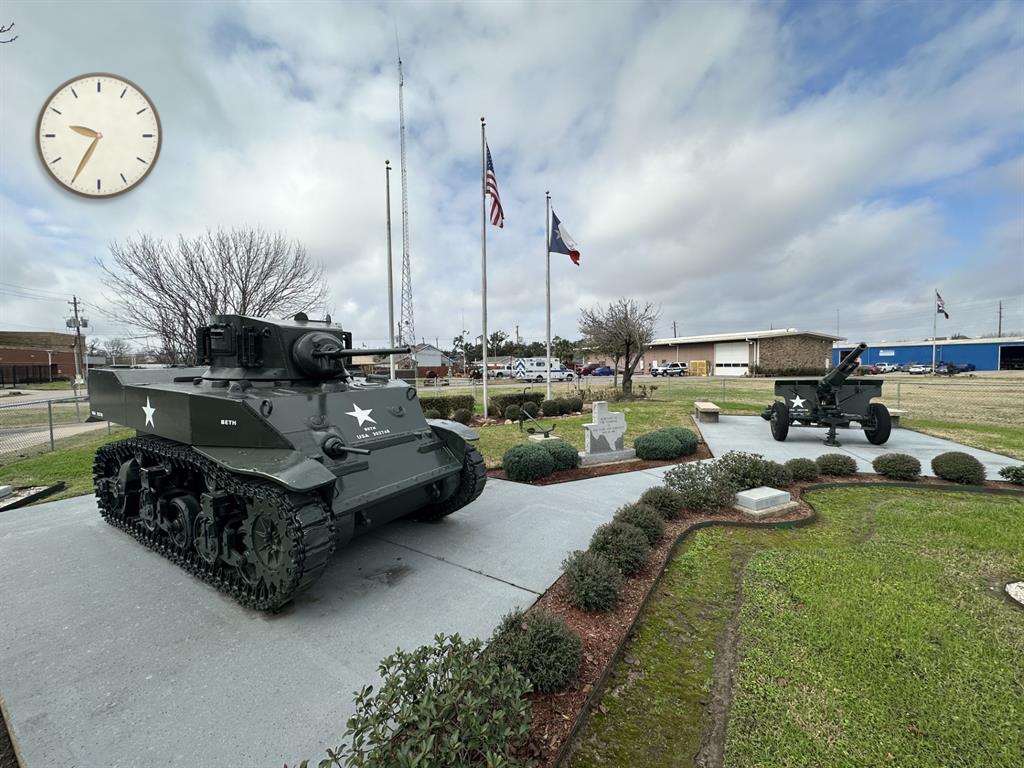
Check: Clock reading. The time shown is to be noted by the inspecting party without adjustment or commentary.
9:35
